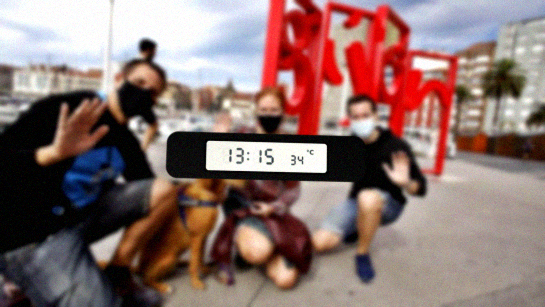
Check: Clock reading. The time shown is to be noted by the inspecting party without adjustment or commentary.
13:15
